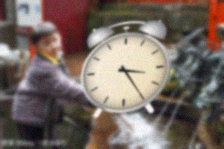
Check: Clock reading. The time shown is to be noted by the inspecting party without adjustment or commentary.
3:25
